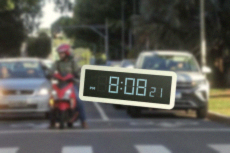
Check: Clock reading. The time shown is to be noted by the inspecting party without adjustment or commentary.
8:08:21
